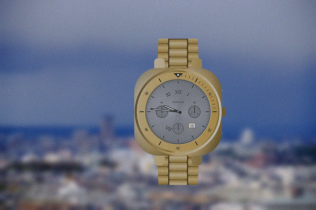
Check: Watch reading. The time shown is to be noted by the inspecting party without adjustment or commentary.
9:46
